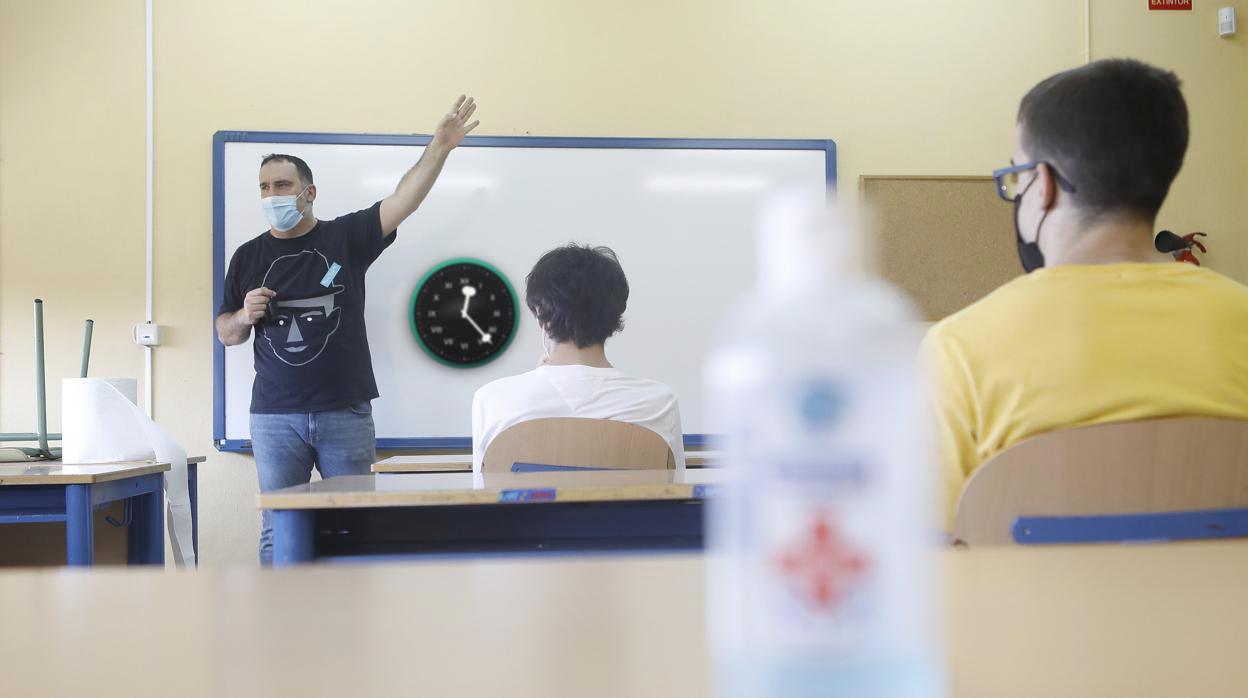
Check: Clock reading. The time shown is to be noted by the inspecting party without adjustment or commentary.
12:23
